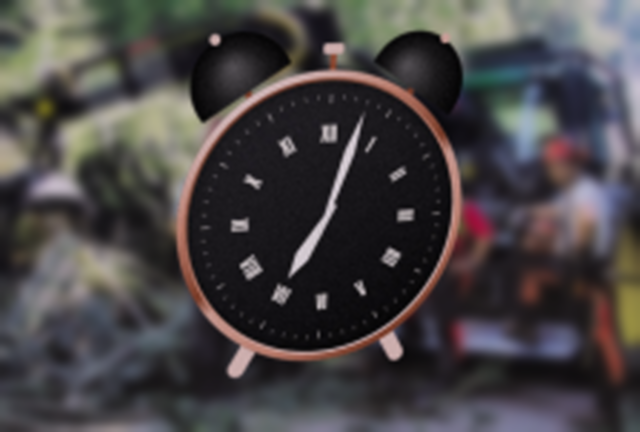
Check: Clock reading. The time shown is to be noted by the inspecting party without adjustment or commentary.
7:03
